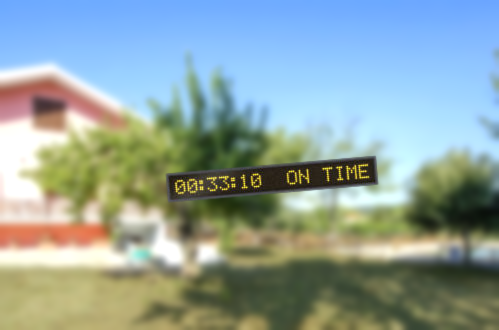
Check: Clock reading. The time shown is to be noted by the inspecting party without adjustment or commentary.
0:33:10
